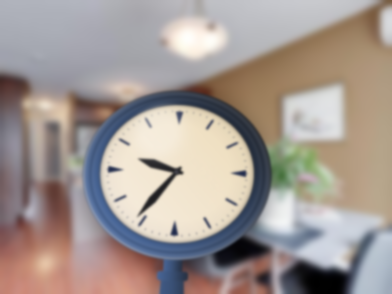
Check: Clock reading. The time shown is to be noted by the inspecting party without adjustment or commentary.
9:36
